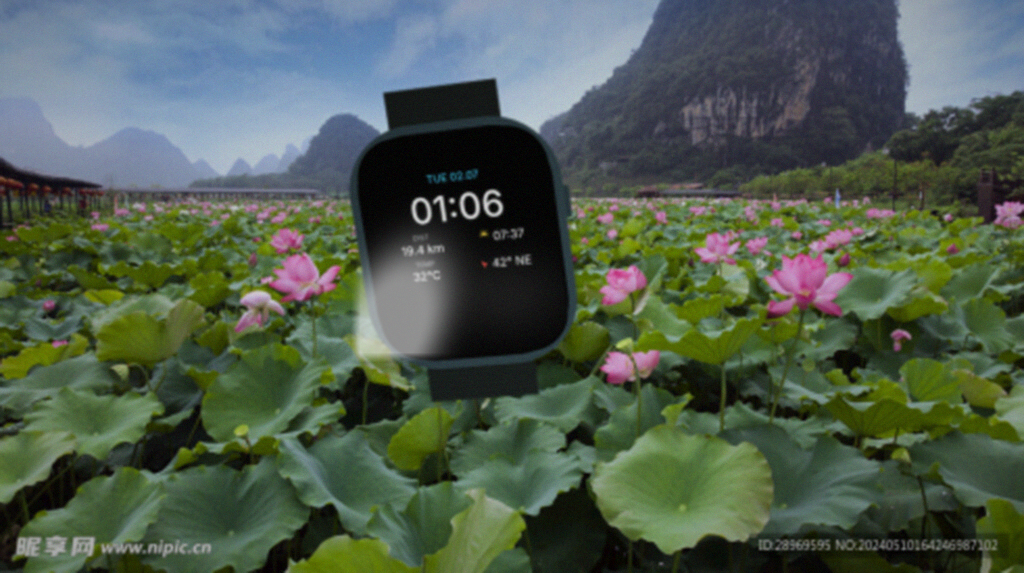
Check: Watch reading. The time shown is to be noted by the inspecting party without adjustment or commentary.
1:06
